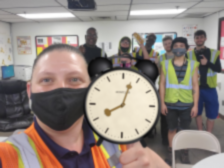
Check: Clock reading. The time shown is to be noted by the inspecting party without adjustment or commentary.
8:03
